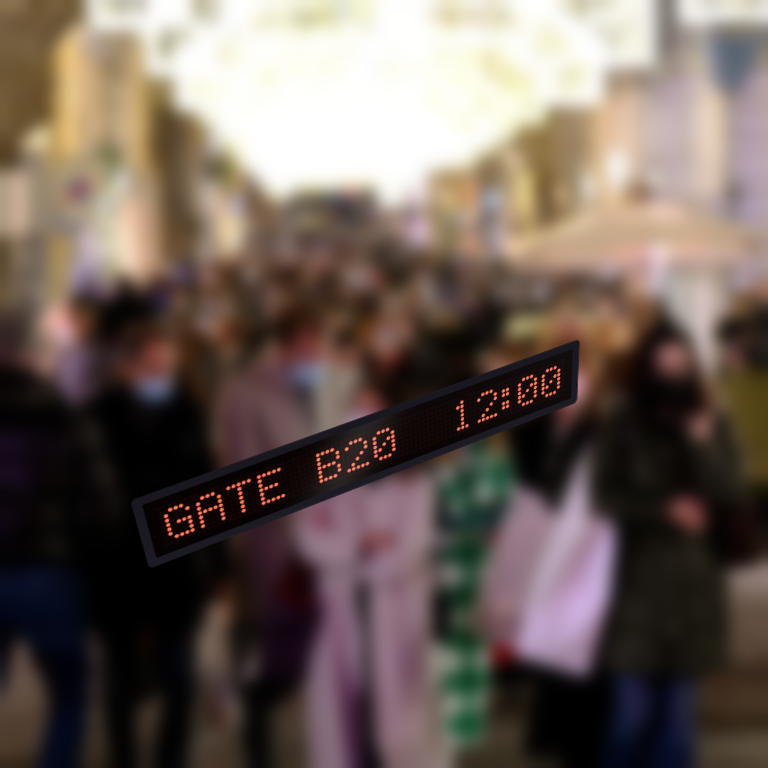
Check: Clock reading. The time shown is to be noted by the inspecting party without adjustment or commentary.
12:00
